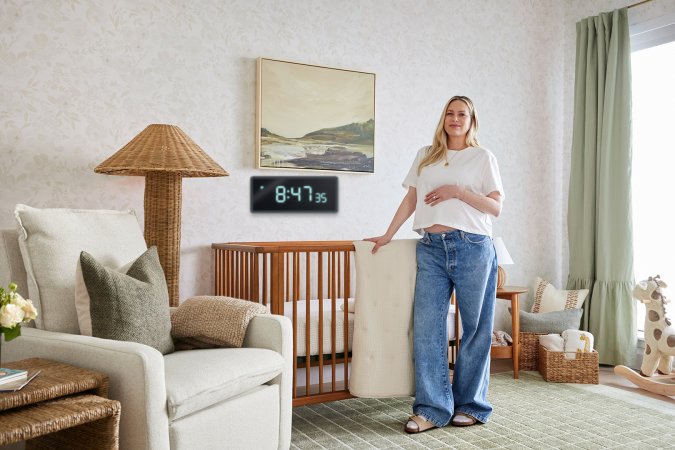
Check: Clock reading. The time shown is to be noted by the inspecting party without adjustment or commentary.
8:47
